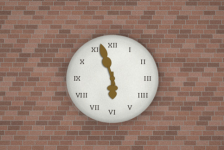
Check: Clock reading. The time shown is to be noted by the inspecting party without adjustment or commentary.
5:57
